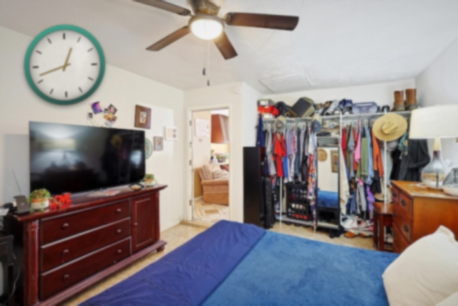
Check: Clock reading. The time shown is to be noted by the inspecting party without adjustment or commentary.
12:42
